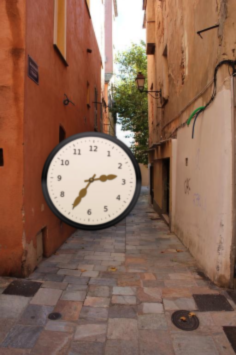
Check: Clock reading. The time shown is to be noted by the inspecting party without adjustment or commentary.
2:35
